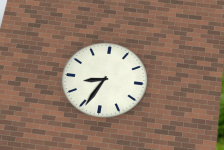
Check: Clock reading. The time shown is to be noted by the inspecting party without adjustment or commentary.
8:34
